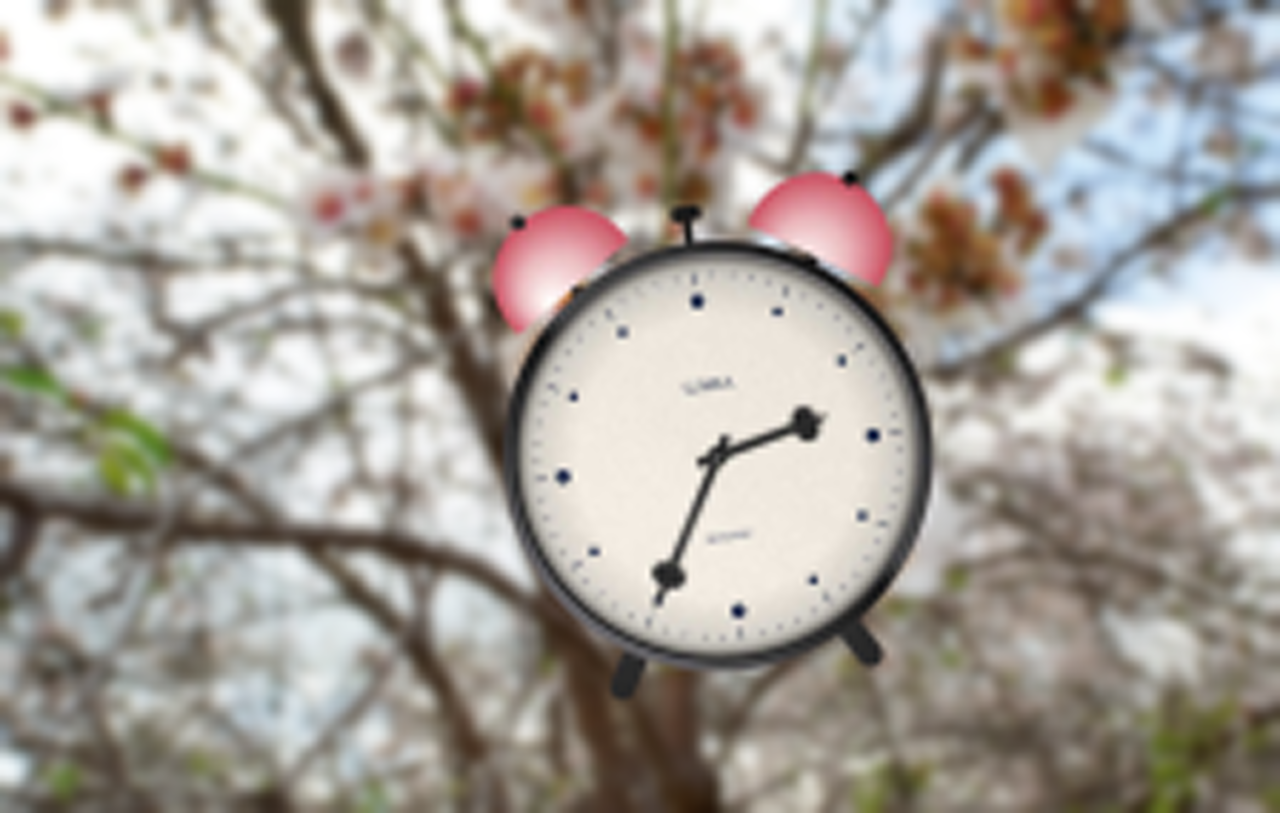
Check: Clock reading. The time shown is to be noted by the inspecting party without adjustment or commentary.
2:35
